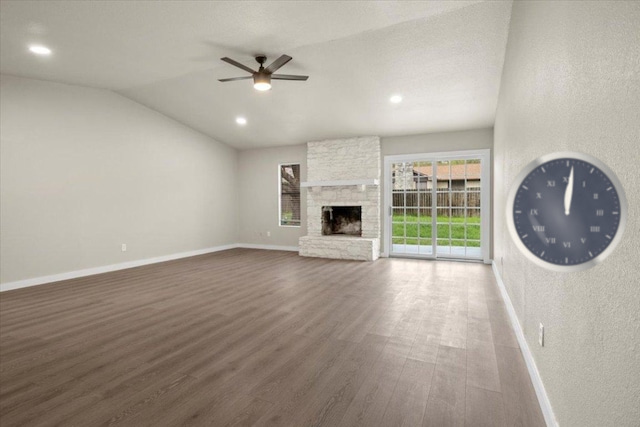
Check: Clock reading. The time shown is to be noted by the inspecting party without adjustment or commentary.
12:01
